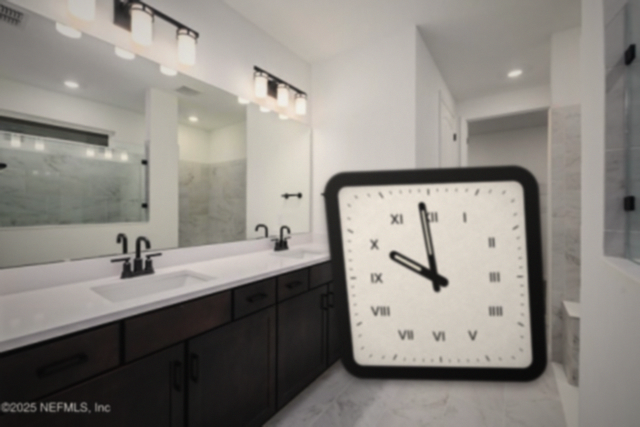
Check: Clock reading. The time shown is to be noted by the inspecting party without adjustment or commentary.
9:59
